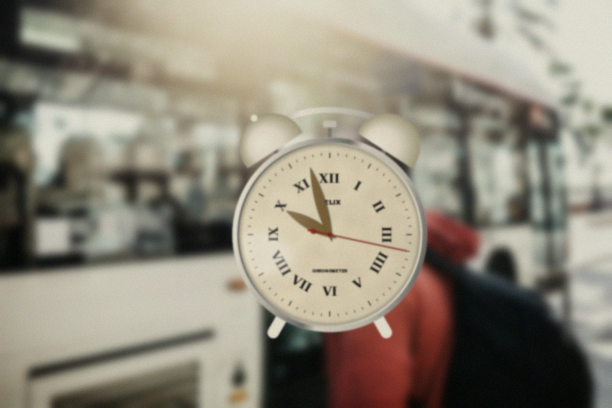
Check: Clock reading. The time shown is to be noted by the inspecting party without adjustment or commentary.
9:57:17
